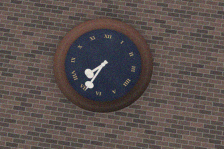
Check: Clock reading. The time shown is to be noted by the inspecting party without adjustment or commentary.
7:34
